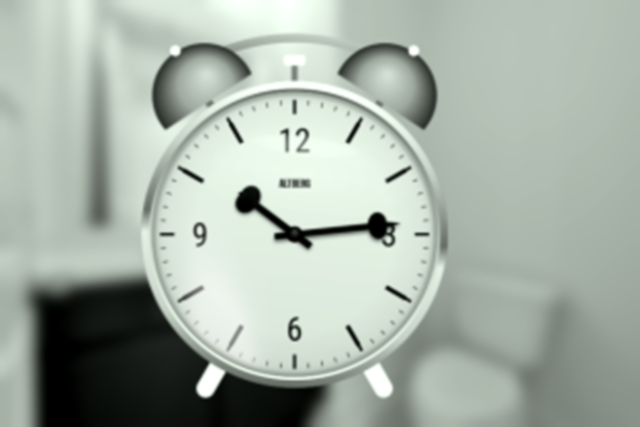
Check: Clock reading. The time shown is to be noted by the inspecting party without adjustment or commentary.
10:14
